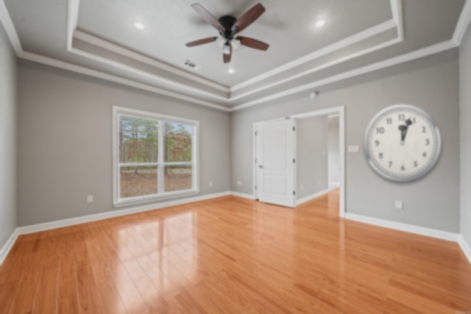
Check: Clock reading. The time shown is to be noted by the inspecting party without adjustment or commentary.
12:03
